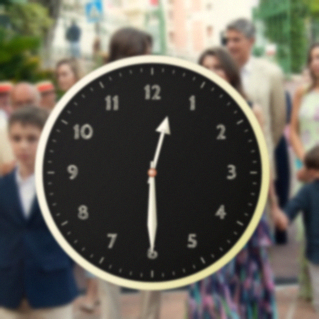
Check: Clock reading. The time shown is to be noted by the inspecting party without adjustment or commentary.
12:30
